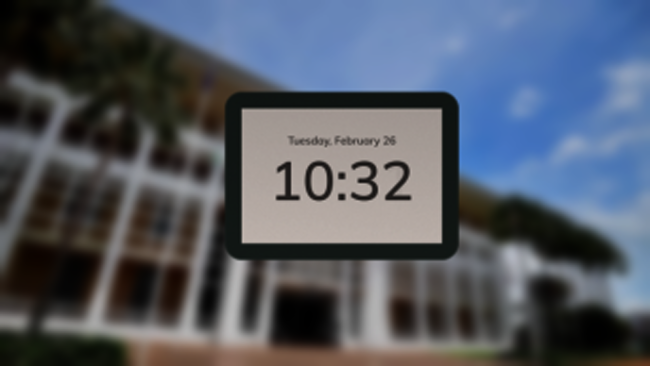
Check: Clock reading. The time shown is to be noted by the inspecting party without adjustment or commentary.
10:32
